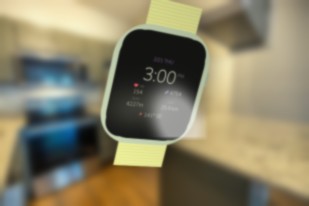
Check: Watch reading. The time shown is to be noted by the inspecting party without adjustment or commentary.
3:00
